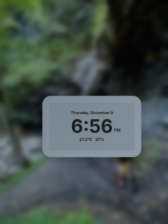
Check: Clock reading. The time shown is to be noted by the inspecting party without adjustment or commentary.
6:56
